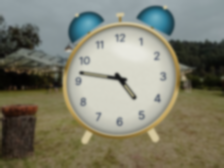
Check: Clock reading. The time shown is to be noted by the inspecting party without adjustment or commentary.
4:47
